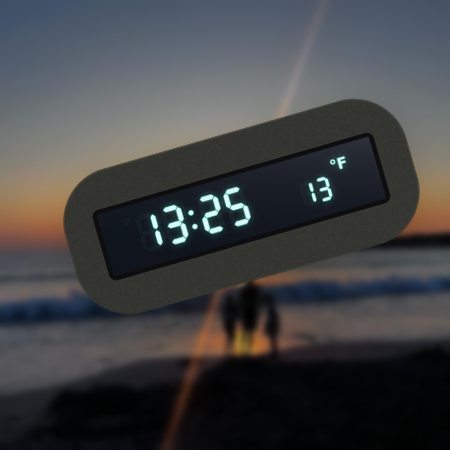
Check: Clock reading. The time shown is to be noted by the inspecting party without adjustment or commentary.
13:25
